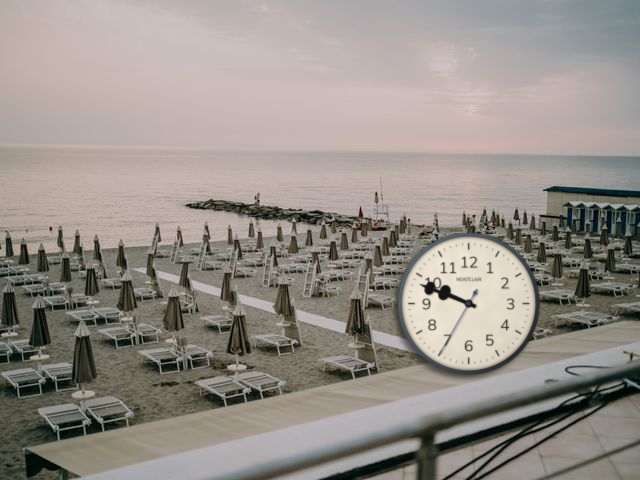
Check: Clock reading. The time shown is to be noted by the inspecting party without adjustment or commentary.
9:48:35
